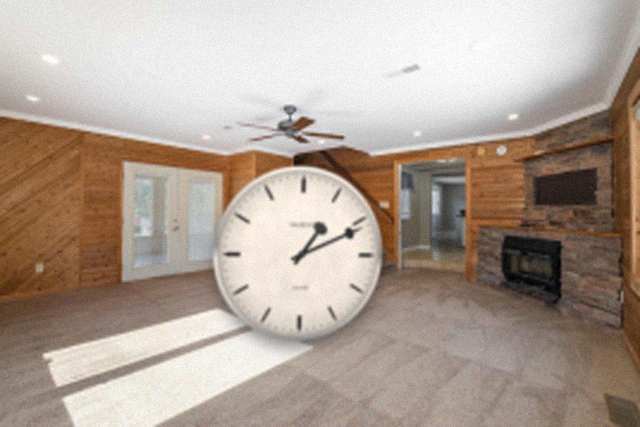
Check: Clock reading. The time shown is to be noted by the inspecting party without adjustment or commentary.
1:11
